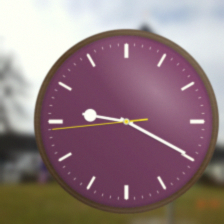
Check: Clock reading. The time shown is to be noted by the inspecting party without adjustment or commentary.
9:19:44
